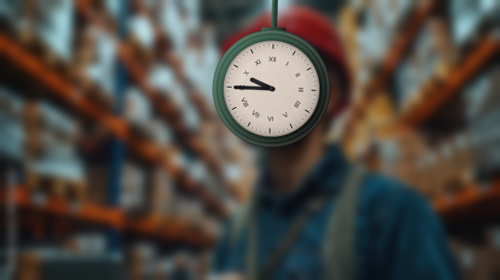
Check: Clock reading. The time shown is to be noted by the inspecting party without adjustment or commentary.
9:45
